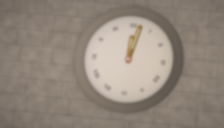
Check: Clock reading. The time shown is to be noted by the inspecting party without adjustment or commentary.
12:02
